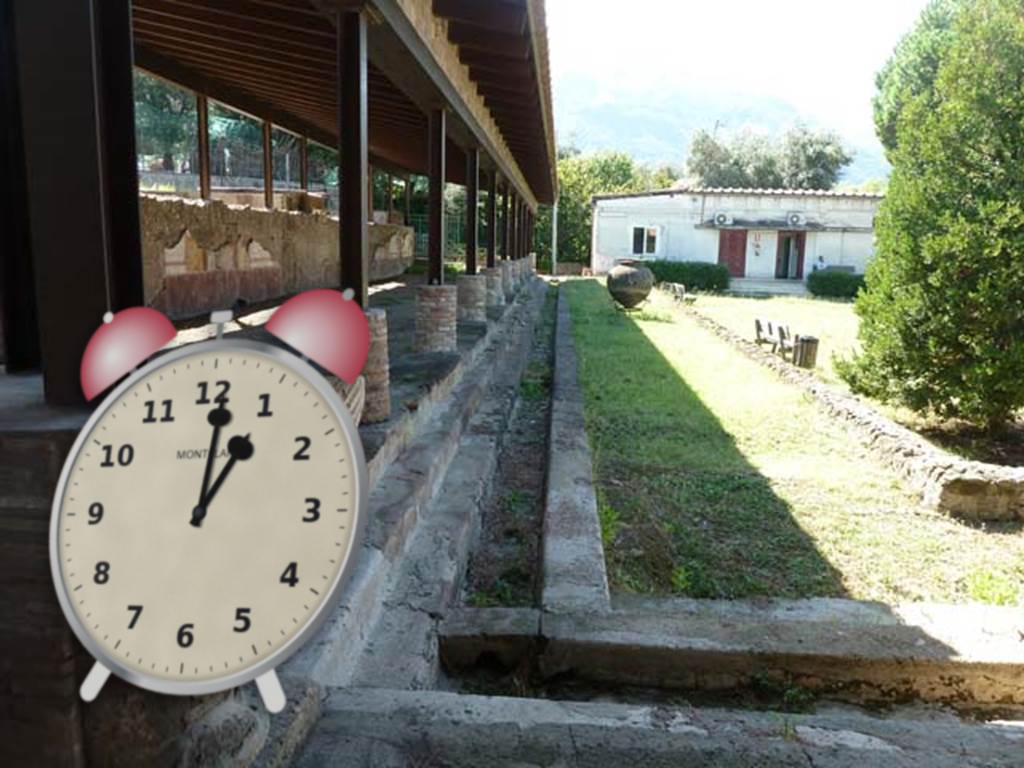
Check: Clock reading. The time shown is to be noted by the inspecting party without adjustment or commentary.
1:01
